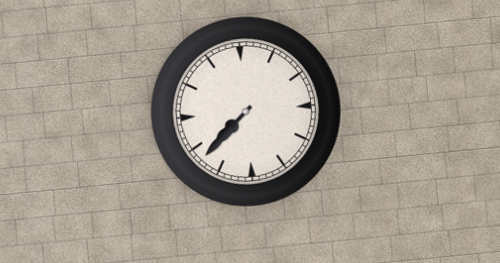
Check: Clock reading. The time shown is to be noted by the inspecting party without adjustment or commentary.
7:38
